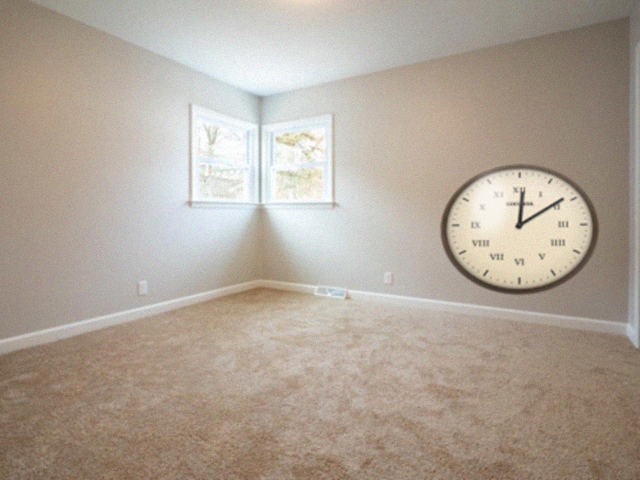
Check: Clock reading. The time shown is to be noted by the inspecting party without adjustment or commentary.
12:09
